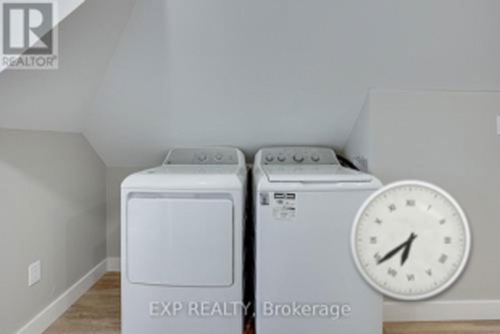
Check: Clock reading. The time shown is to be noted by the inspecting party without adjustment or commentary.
6:39
